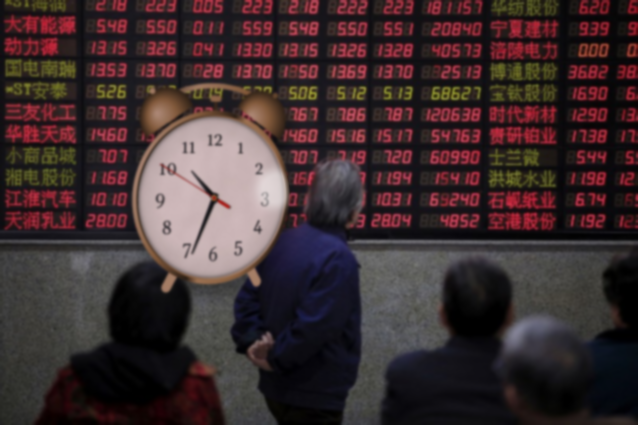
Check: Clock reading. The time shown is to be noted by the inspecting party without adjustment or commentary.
10:33:50
